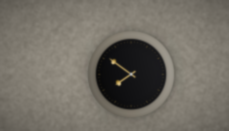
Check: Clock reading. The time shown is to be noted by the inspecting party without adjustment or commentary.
7:51
